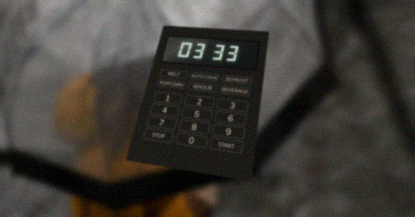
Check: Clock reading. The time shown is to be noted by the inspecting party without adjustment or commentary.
3:33
